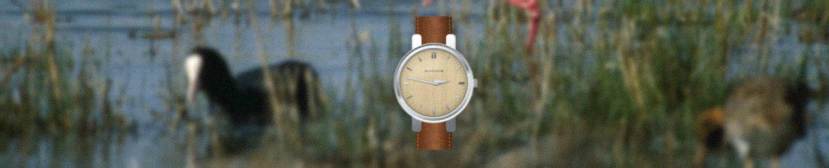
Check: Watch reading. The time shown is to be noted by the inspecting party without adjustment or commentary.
2:47
